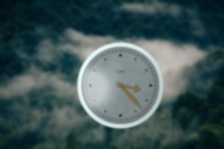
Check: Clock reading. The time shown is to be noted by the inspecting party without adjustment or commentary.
3:23
